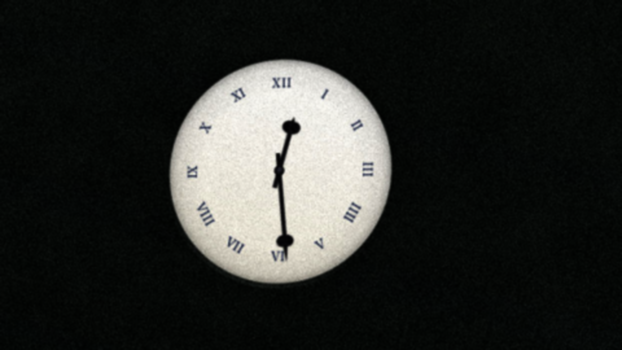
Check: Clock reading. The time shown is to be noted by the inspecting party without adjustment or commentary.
12:29
